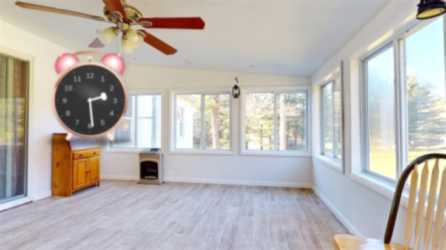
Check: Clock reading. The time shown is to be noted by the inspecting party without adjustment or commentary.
2:29
